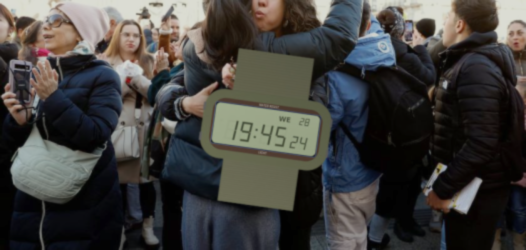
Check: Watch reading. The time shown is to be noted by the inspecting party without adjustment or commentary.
19:45:24
